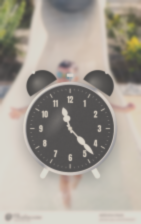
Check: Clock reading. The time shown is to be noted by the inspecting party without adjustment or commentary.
11:23
